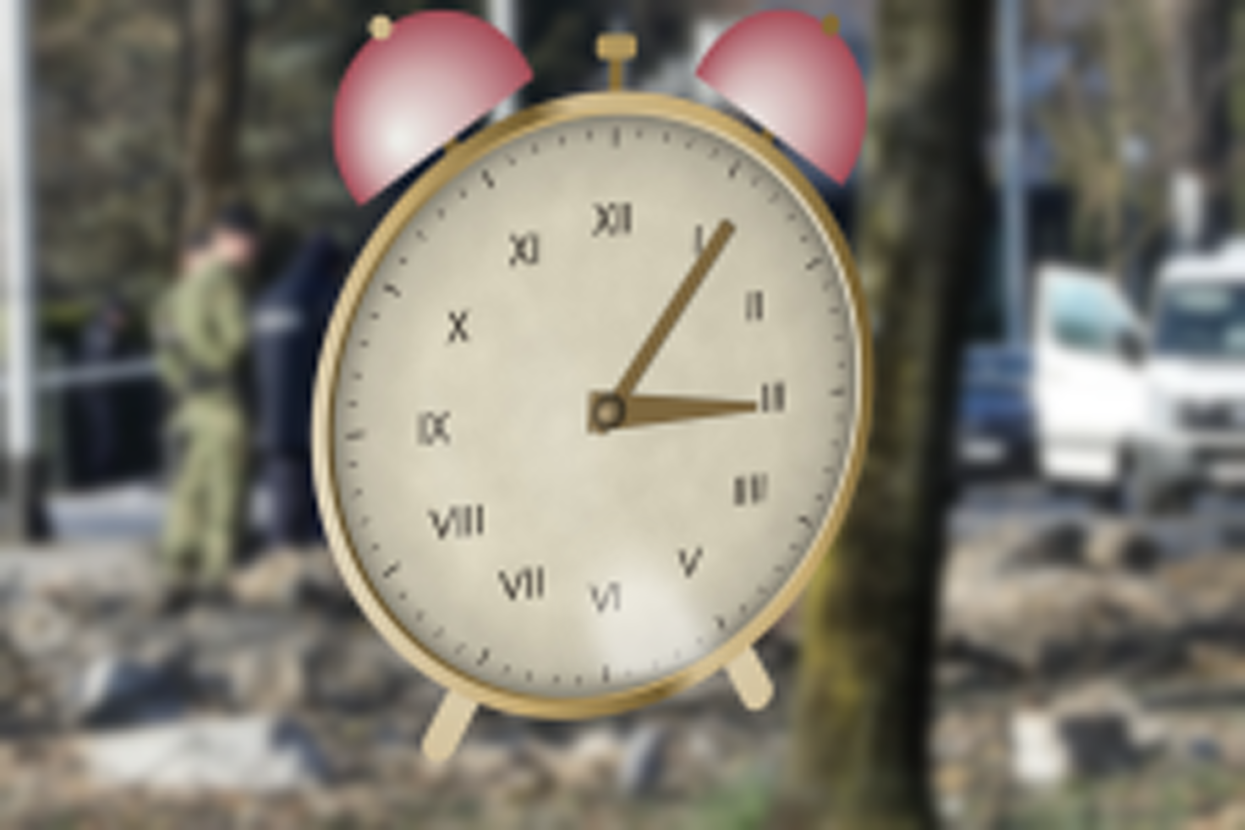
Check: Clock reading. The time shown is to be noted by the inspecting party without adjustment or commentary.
3:06
